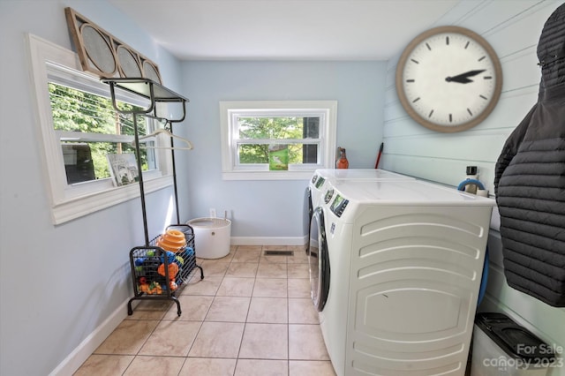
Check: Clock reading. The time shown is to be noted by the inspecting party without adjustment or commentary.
3:13
